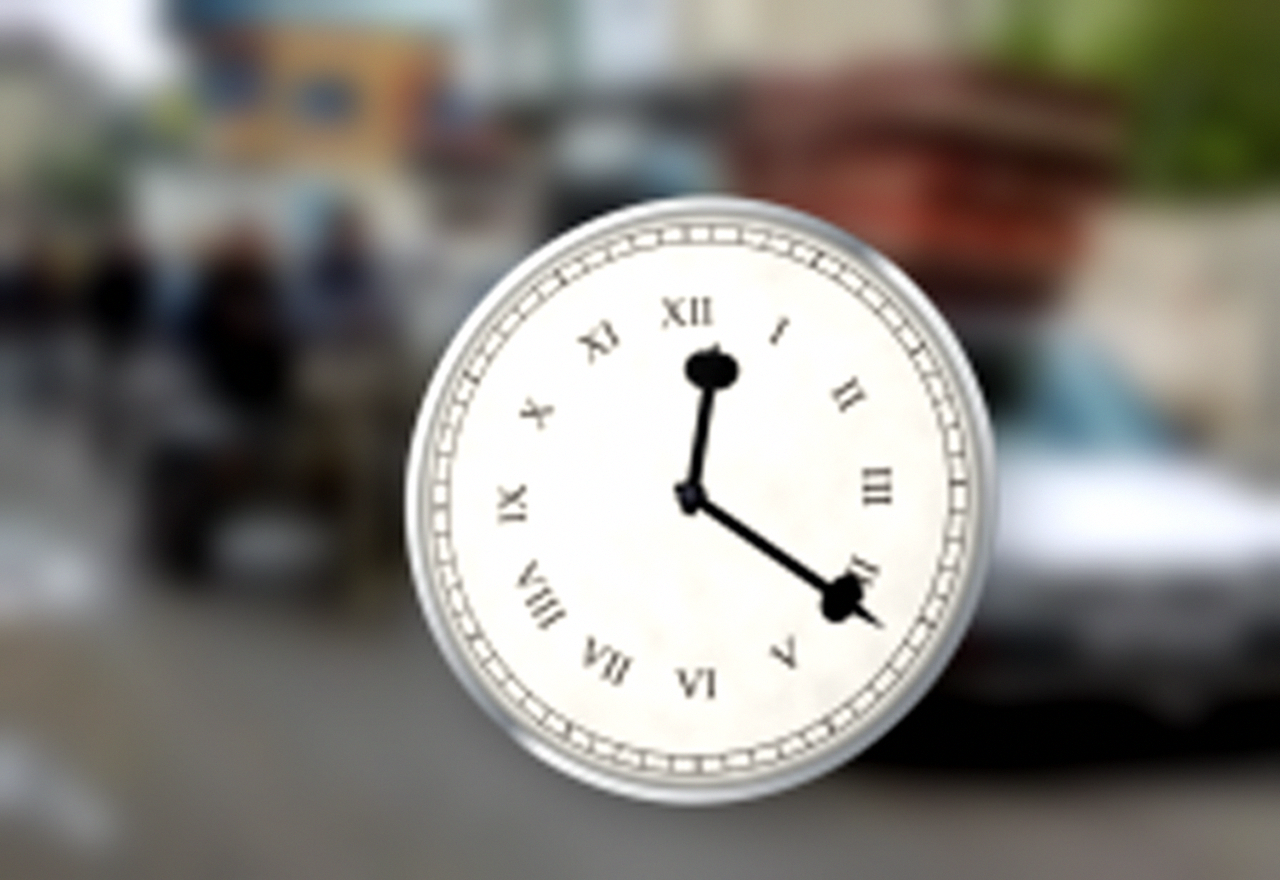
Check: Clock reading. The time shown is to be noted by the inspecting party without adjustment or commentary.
12:21
